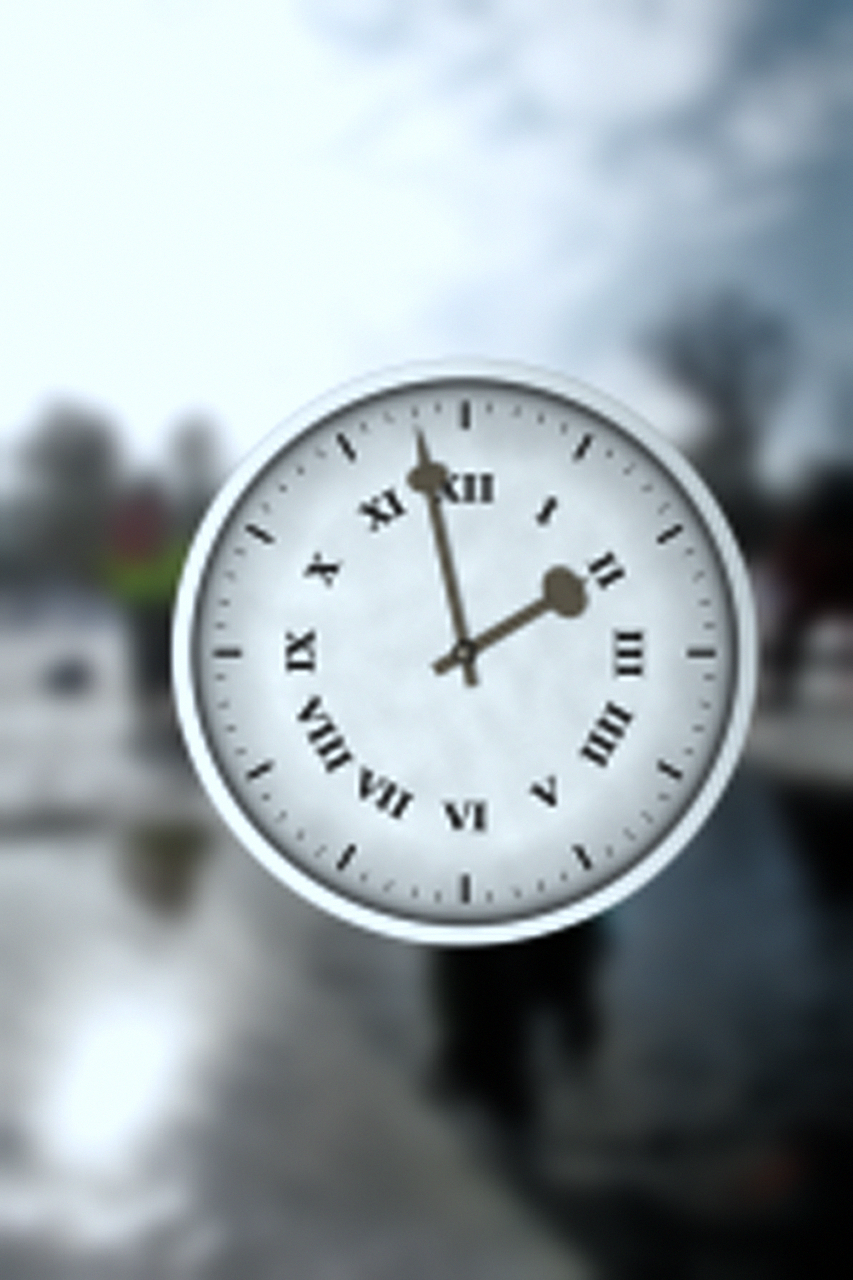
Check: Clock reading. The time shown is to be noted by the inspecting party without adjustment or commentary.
1:58
